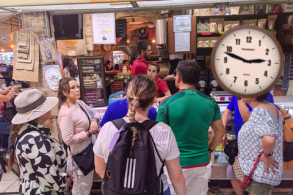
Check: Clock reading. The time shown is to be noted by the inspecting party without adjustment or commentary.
2:48
